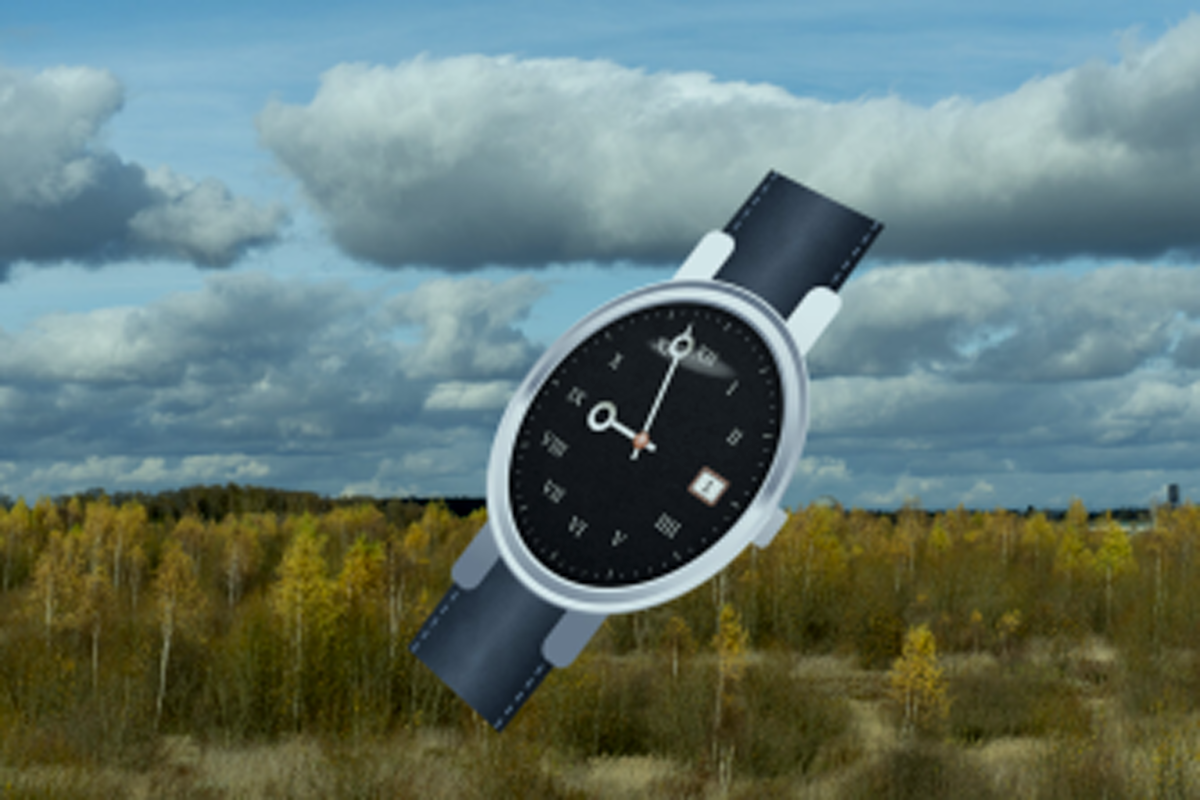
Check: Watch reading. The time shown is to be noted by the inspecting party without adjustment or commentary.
8:57
